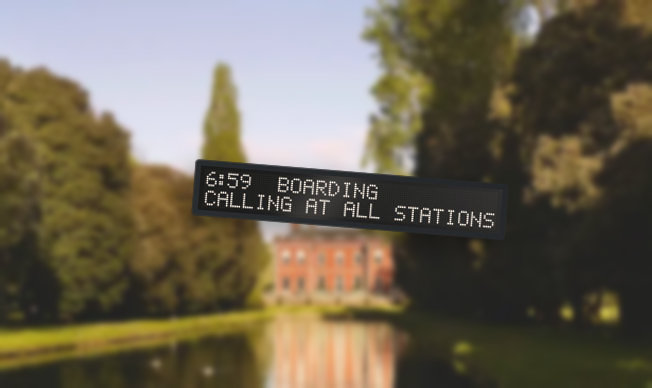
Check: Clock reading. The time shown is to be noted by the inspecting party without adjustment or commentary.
6:59
